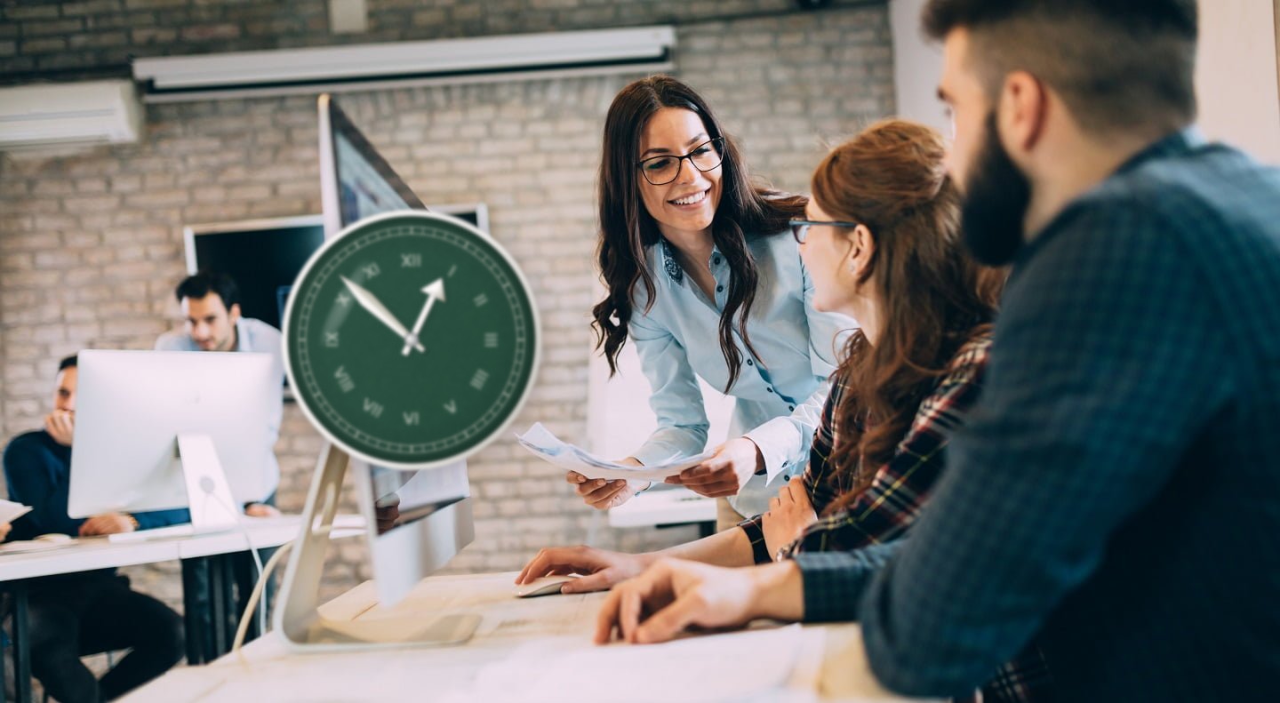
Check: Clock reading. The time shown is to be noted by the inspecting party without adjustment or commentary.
12:52
